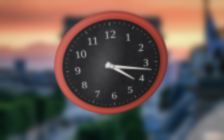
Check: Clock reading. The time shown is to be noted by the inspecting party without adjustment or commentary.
4:17
